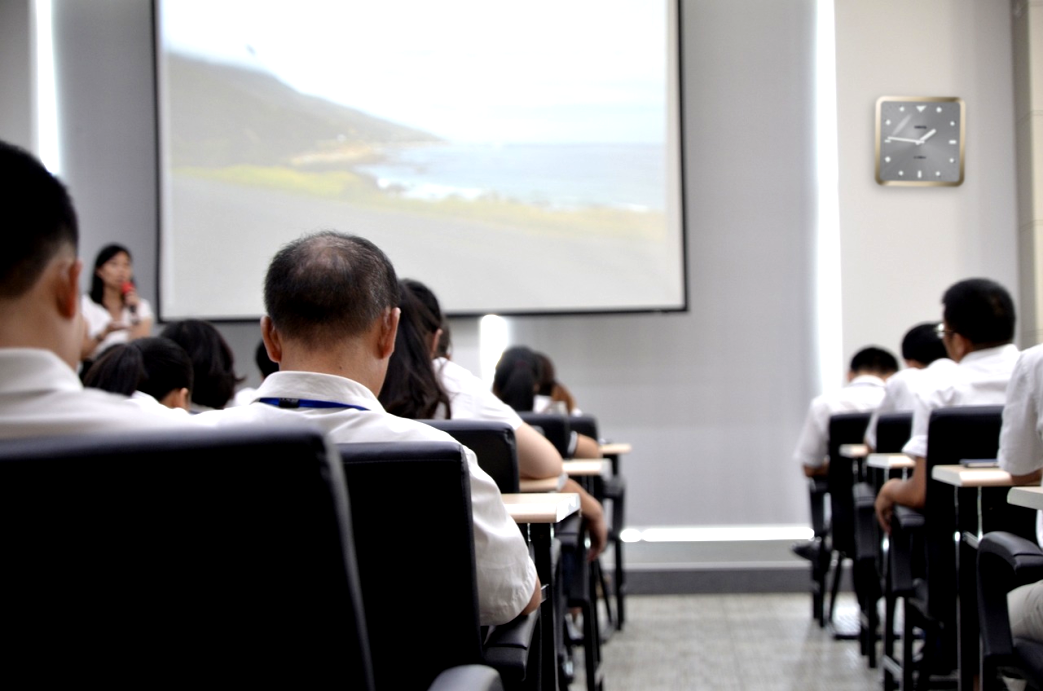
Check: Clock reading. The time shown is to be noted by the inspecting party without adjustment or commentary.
1:46
